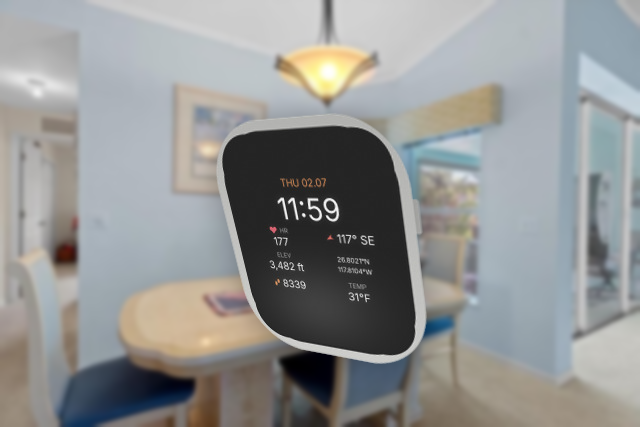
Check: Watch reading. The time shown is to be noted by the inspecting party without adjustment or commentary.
11:59
